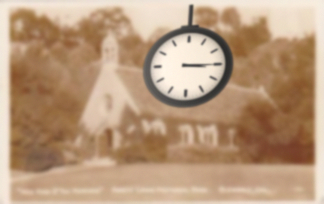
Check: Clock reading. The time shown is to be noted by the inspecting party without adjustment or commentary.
3:15
